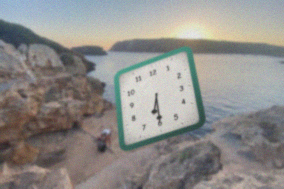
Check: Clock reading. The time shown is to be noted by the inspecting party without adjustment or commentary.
6:30
